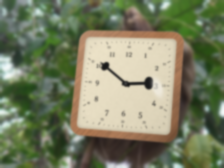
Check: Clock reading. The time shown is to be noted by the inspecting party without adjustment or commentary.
2:51
